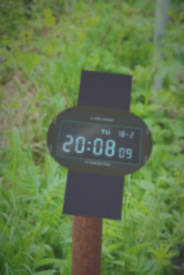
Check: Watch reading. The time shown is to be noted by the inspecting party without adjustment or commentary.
20:08:09
